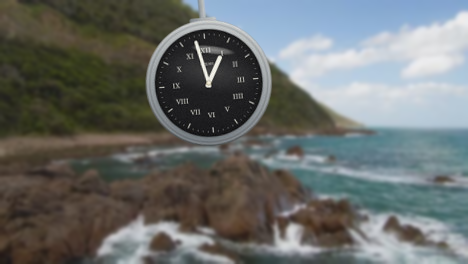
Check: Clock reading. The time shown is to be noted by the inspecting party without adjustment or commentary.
12:58
